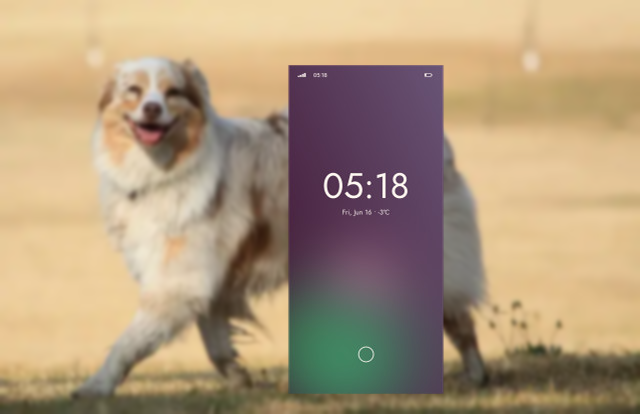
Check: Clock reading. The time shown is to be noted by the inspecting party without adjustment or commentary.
5:18
